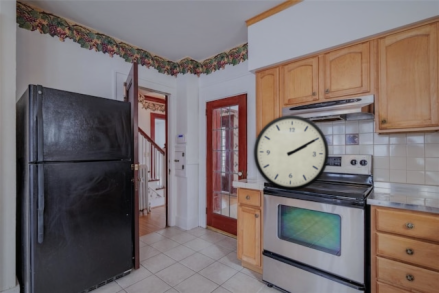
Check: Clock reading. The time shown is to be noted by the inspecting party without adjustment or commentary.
2:10
